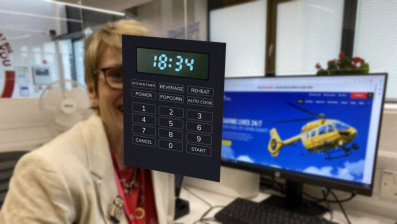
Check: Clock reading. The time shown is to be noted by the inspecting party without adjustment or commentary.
18:34
